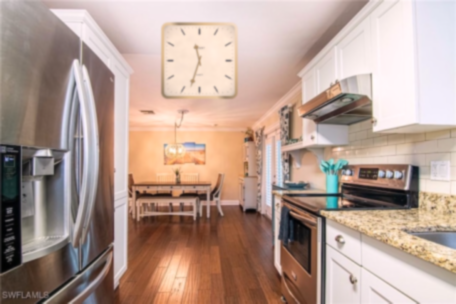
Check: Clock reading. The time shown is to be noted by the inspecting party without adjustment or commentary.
11:33
